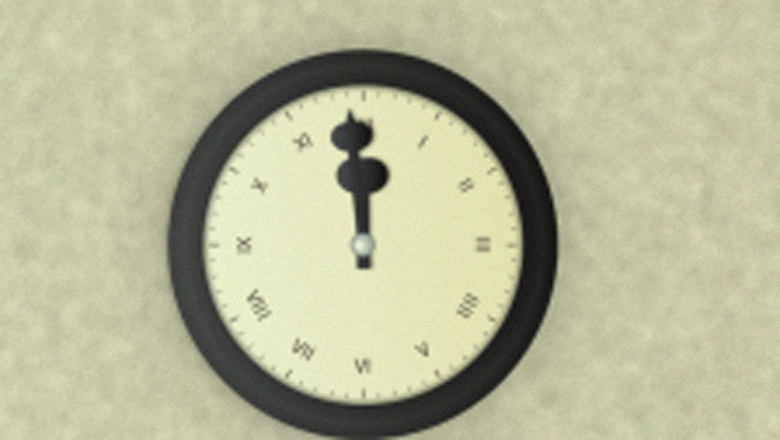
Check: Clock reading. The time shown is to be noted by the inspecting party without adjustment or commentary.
11:59
